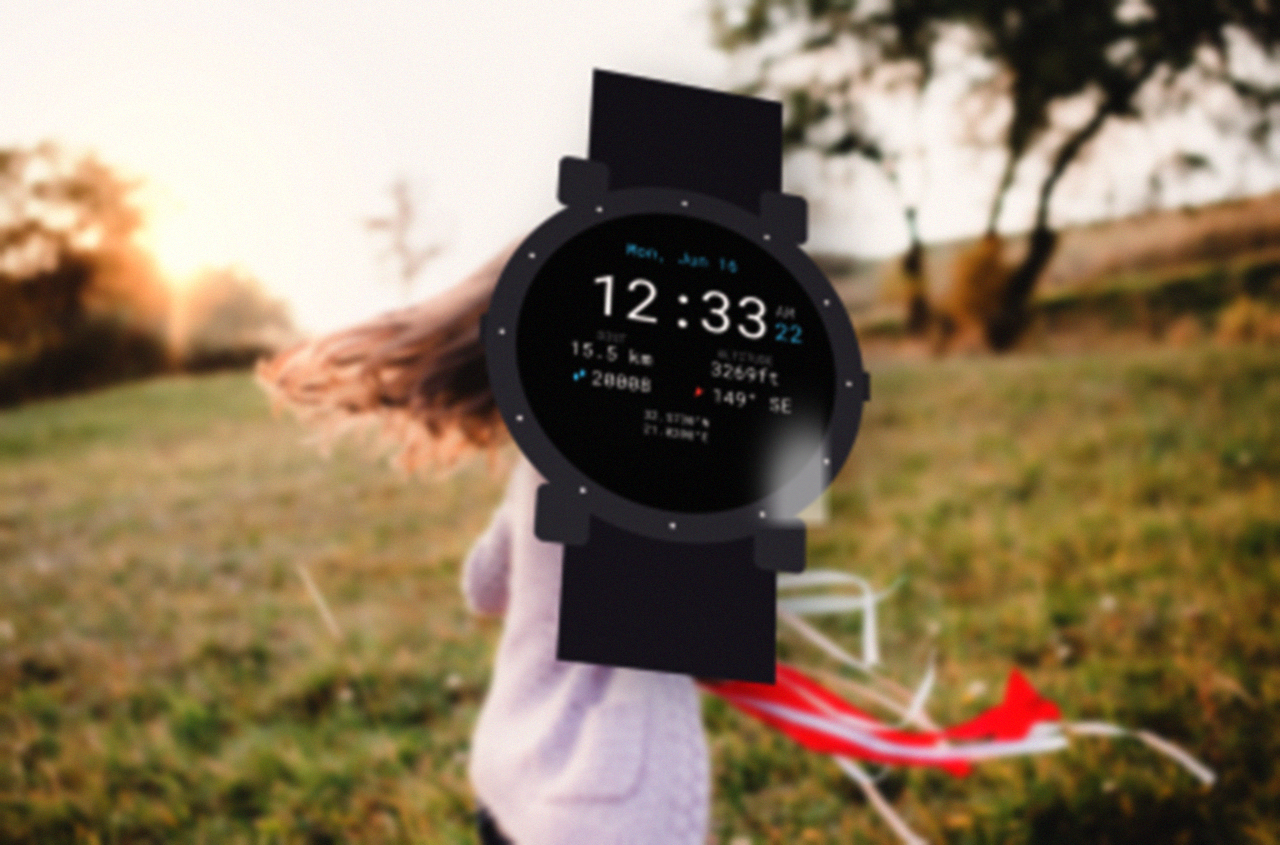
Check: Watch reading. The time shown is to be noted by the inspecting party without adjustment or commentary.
12:33
